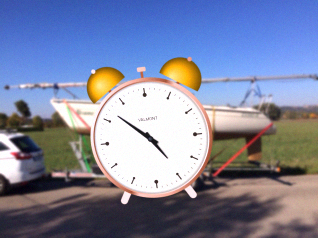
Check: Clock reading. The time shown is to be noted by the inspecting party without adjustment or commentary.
4:52
